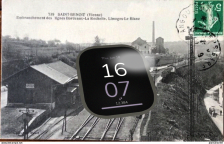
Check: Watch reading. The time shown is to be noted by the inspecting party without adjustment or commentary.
16:07
